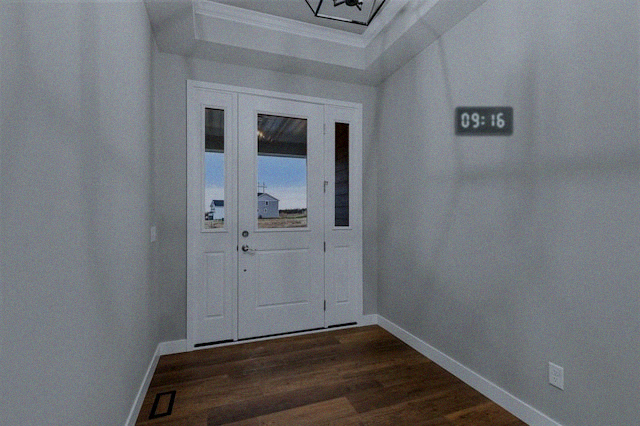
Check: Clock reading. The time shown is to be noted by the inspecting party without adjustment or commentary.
9:16
